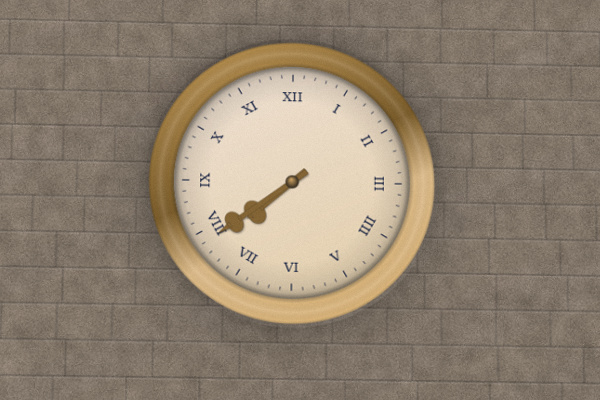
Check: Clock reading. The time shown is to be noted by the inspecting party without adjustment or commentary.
7:39
